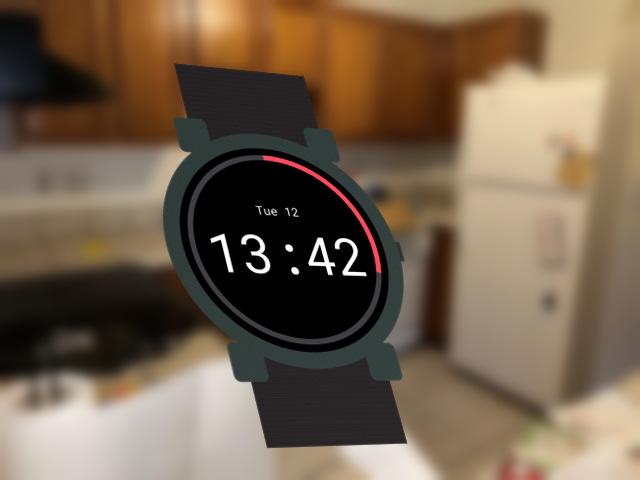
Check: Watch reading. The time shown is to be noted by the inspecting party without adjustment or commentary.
13:42
